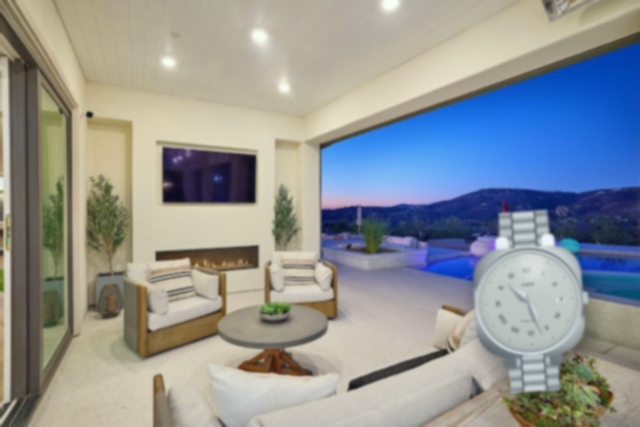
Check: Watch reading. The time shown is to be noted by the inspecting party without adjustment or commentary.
10:27
